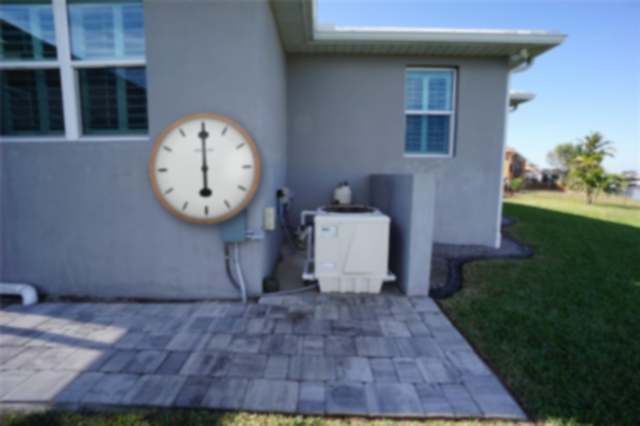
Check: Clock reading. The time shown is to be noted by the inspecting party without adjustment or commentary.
6:00
